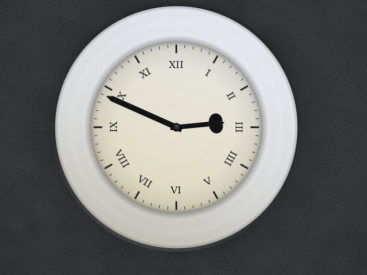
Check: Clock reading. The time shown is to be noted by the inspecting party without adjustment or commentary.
2:49
